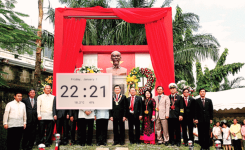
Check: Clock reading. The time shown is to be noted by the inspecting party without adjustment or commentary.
22:21
